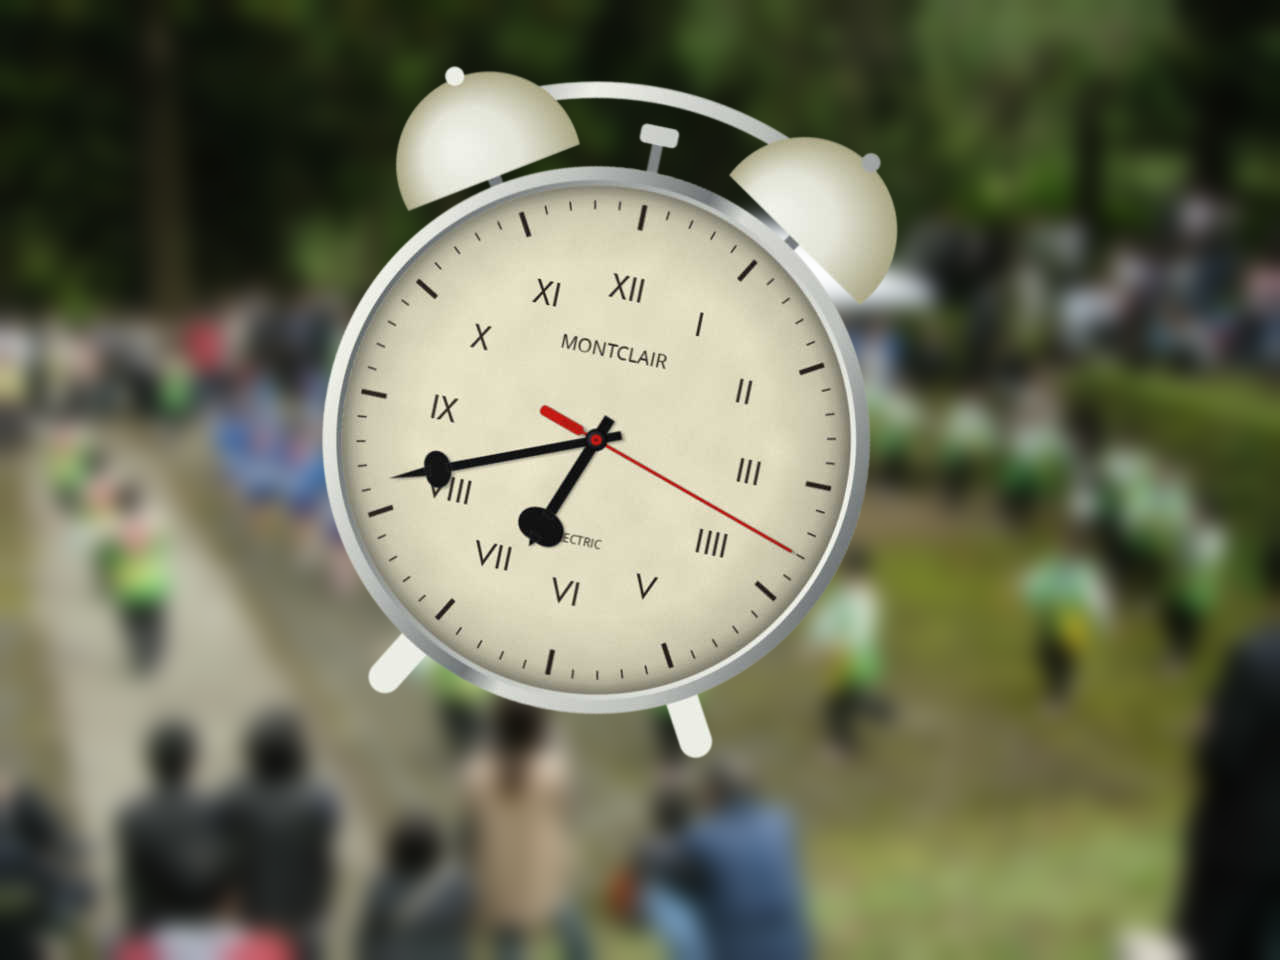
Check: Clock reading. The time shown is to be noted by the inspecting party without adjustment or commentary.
6:41:18
